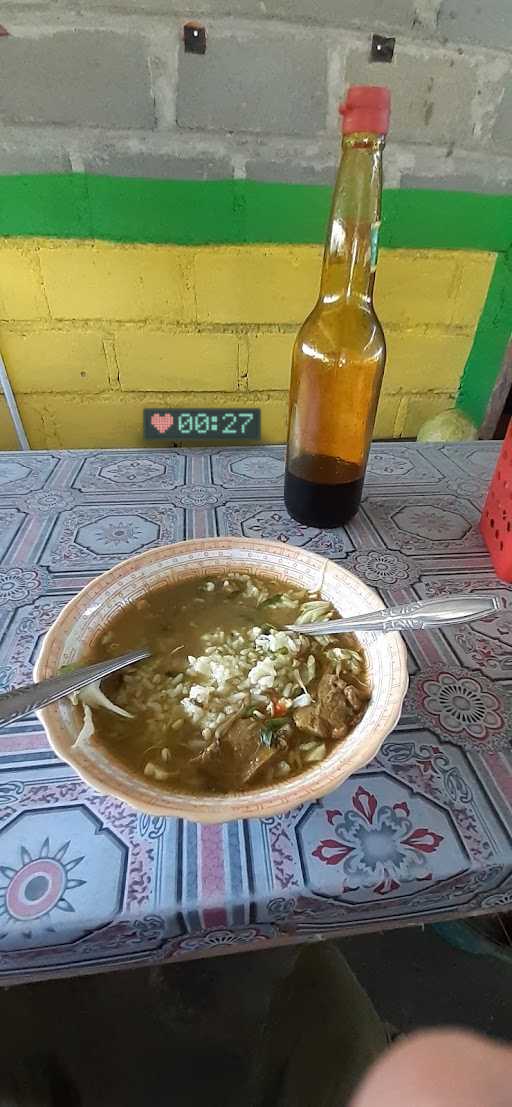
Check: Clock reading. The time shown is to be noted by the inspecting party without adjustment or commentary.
0:27
